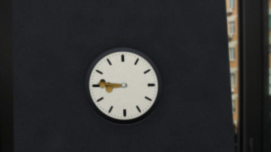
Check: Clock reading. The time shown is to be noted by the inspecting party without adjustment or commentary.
8:46
